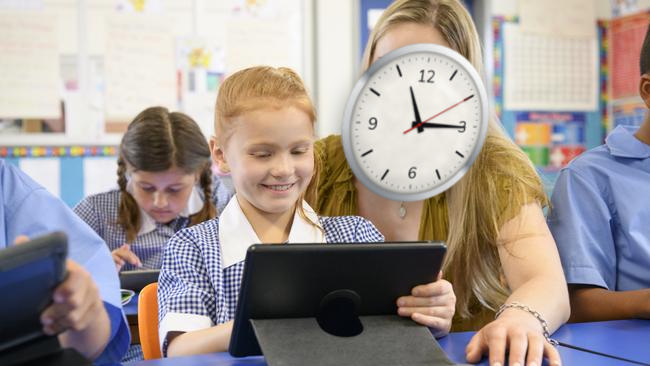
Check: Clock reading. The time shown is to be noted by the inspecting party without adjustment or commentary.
11:15:10
